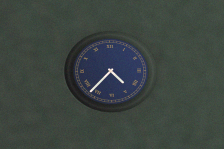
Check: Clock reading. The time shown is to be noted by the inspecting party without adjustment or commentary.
4:37
